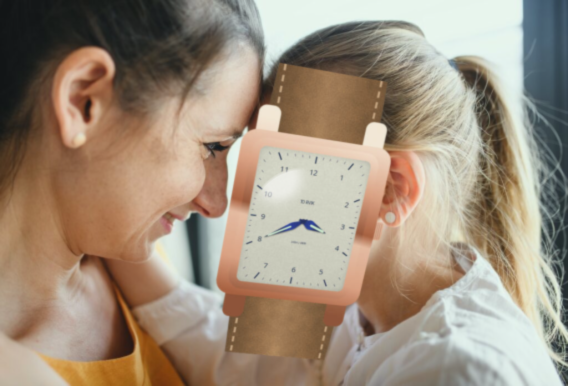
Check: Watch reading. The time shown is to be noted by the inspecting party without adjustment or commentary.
3:40
